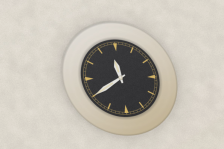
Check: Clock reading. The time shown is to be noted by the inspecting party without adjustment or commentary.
11:40
